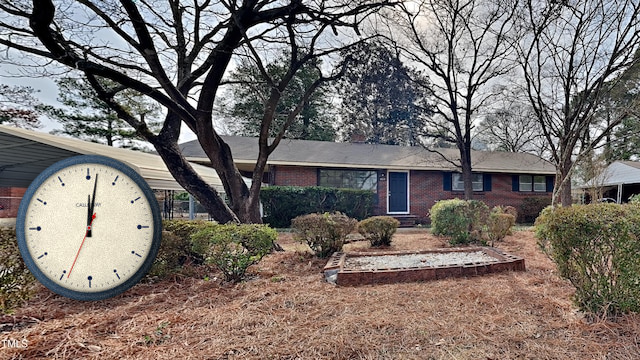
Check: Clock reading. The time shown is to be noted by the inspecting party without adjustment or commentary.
12:01:34
